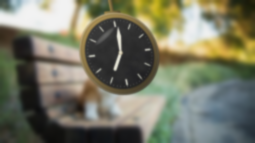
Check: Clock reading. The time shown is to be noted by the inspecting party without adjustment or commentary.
7:01
